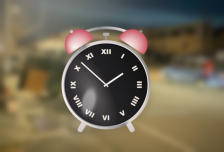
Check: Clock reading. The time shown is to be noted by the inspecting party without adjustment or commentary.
1:52
